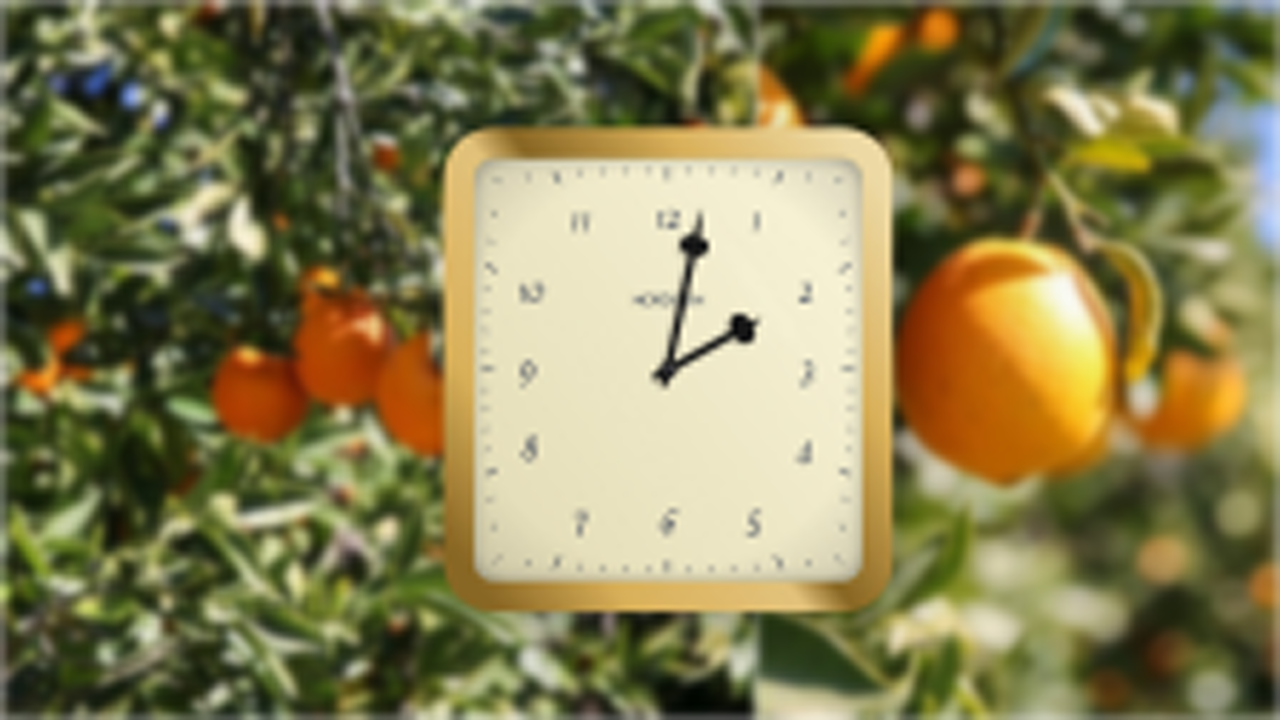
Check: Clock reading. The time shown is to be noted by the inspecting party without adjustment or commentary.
2:02
